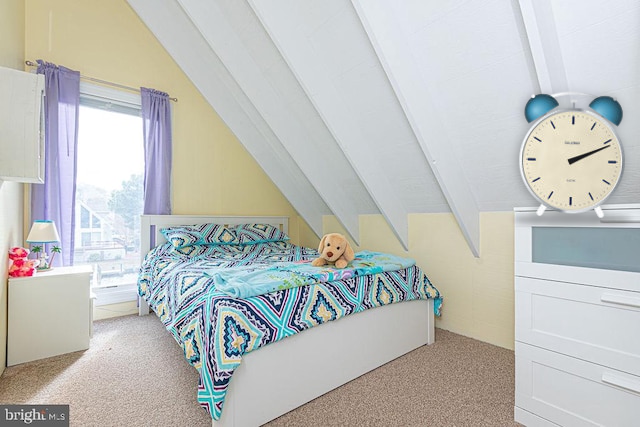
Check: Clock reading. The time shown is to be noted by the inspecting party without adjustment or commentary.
2:11
